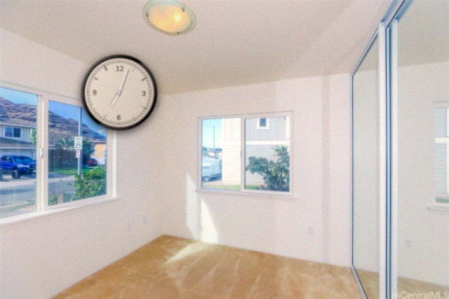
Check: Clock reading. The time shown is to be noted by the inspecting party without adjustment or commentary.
7:03
